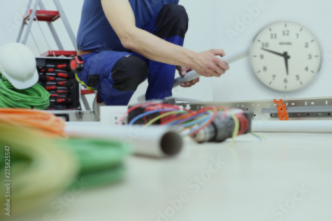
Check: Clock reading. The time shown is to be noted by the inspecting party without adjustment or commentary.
5:48
